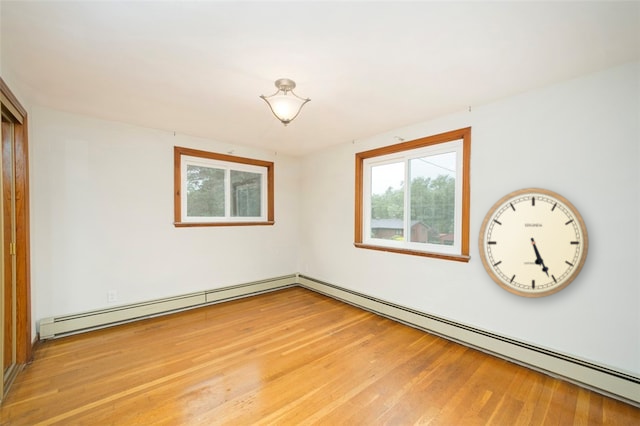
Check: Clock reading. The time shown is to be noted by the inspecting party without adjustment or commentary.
5:26
